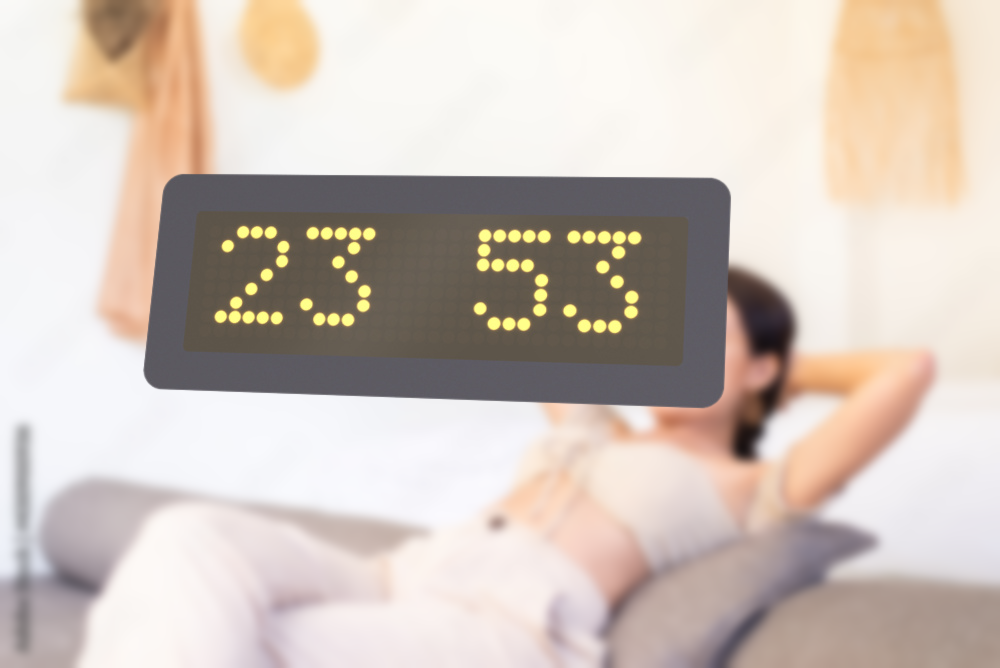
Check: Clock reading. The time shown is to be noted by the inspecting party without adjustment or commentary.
23:53
